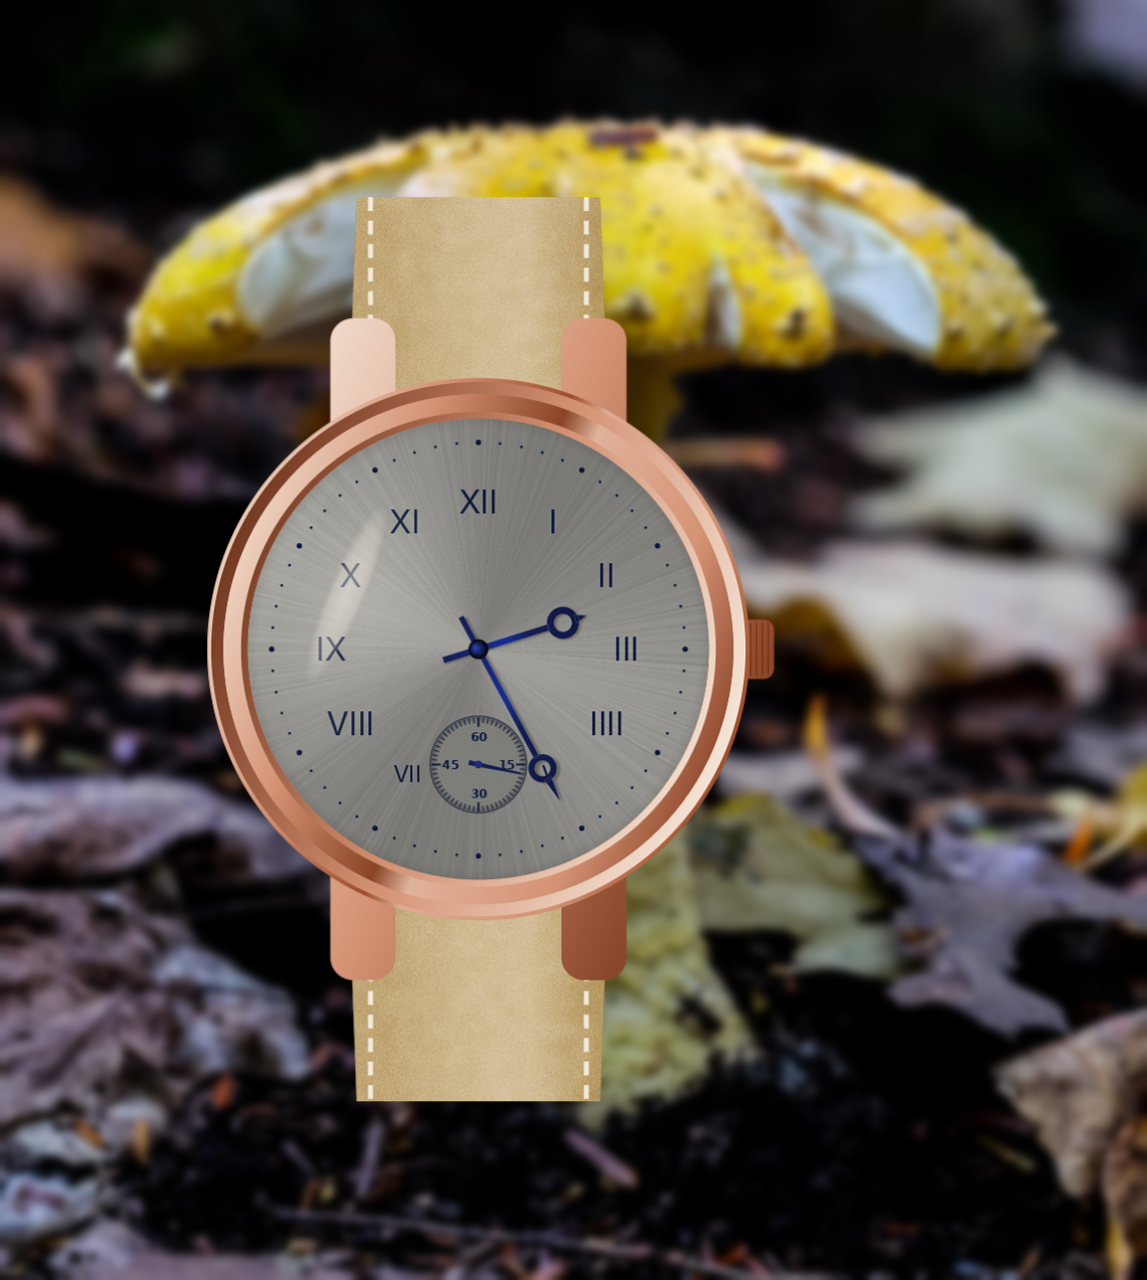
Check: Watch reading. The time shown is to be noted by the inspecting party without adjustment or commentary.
2:25:17
